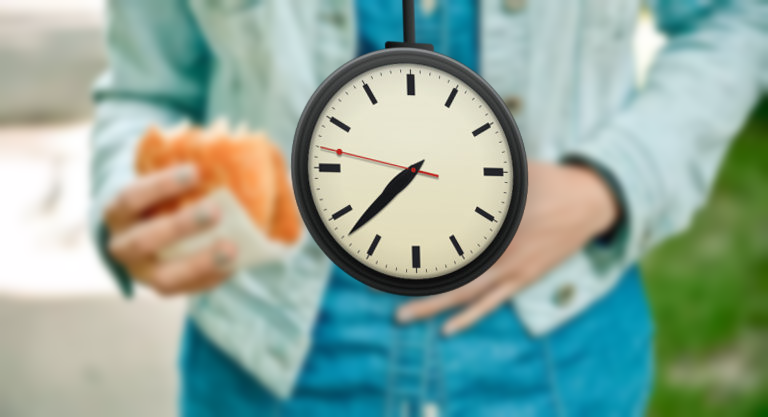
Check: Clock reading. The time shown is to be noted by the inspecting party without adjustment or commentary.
7:37:47
